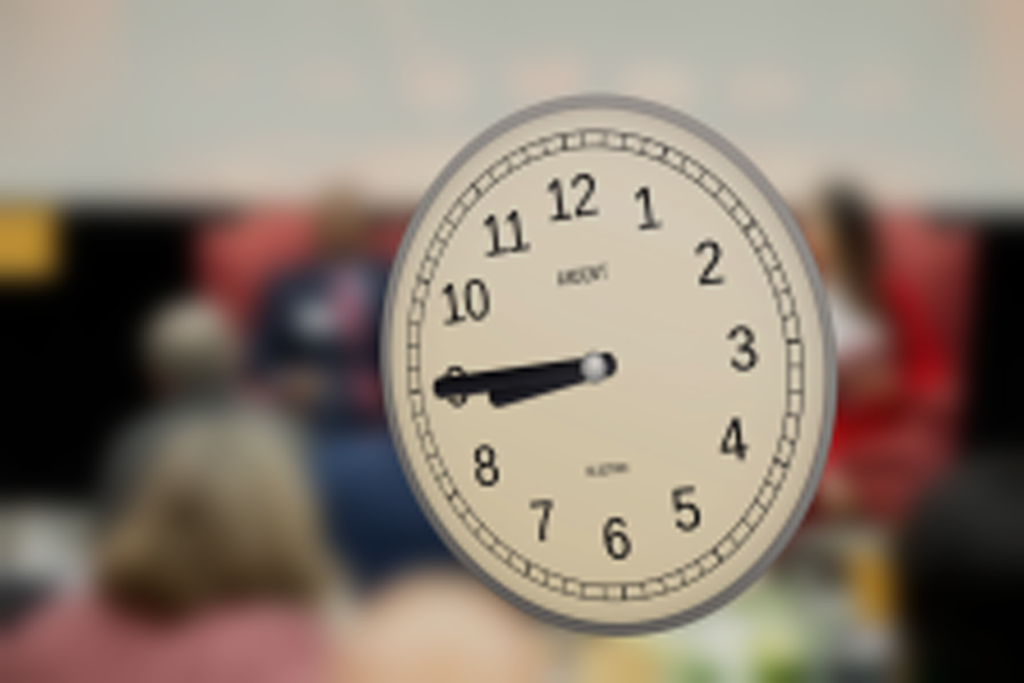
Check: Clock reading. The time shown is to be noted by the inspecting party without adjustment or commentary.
8:45
